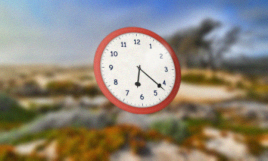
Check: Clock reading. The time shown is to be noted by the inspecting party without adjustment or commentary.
6:22
